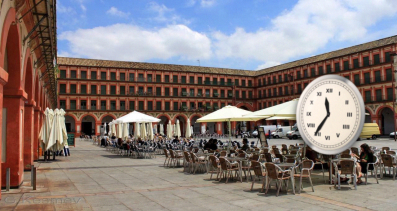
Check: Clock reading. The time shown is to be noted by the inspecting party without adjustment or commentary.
11:36
